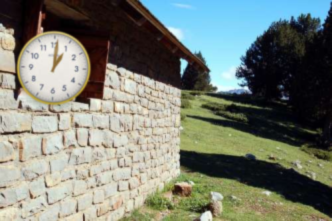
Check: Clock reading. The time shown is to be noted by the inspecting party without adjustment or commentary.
1:01
